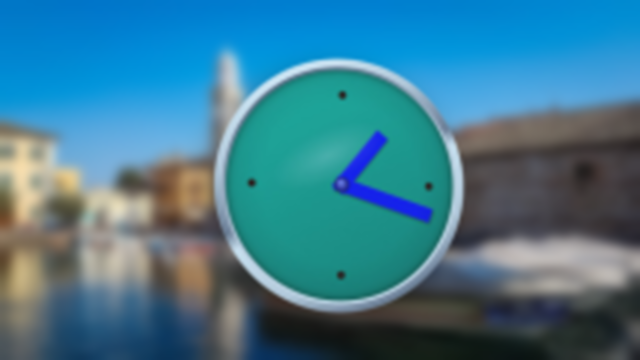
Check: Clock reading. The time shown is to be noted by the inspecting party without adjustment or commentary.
1:18
